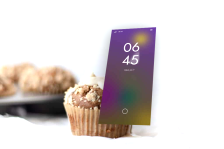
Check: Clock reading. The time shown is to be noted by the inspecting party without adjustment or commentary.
6:45
